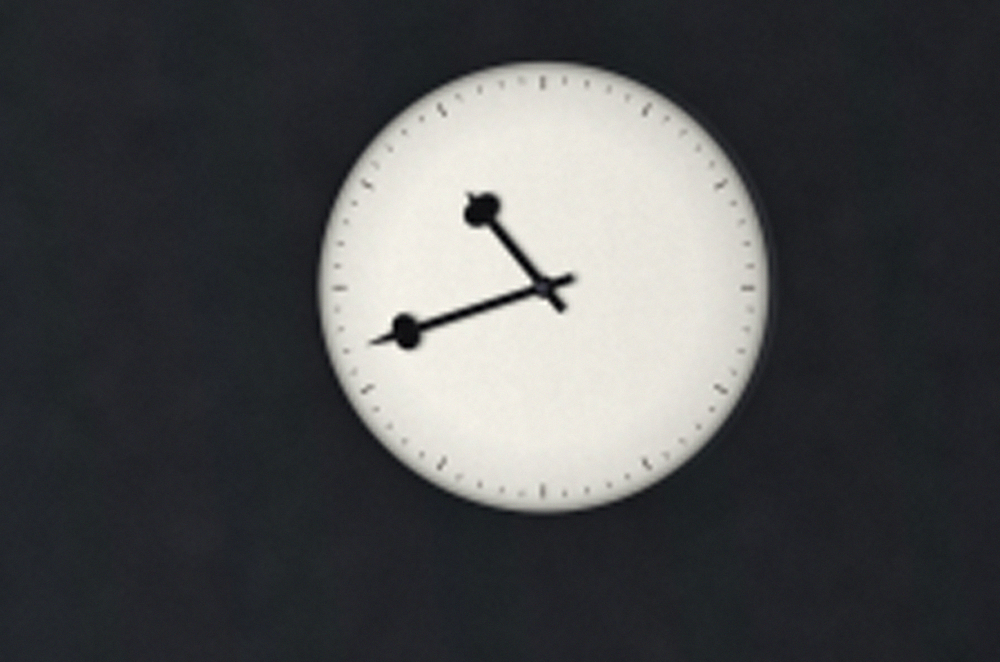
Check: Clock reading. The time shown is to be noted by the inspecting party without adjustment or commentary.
10:42
